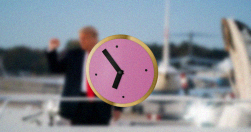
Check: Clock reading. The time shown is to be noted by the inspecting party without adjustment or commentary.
6:55
